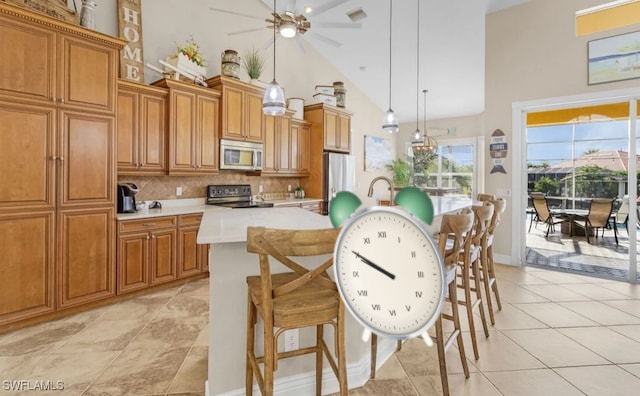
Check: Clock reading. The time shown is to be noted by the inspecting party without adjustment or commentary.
9:50
